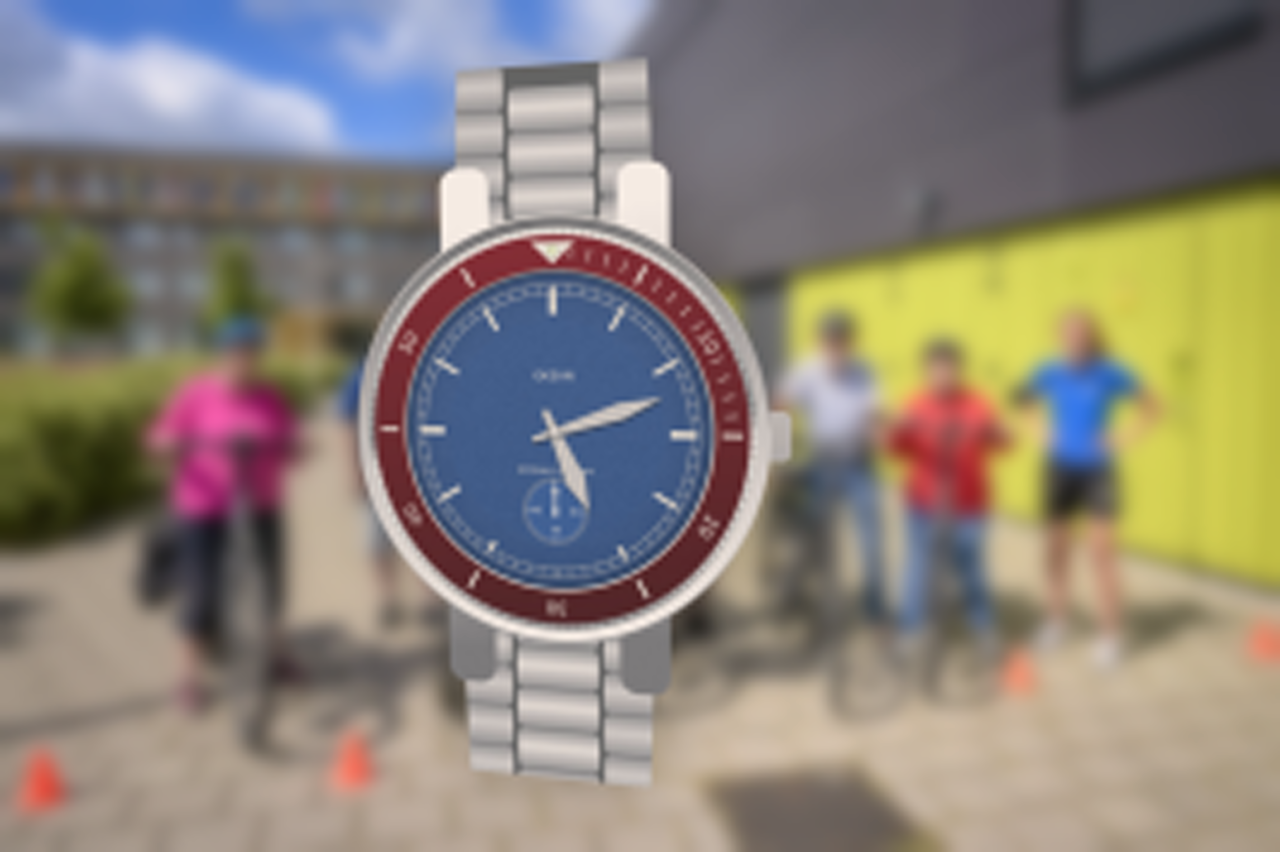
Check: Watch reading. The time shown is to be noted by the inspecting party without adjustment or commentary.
5:12
